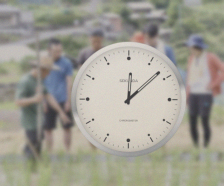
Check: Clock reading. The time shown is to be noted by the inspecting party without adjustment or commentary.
12:08
